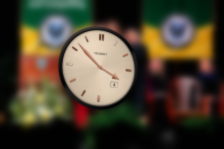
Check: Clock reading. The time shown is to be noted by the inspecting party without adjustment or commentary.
3:52
